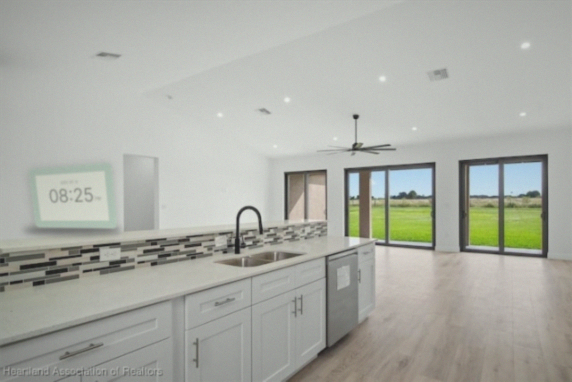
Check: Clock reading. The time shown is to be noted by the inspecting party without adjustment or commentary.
8:25
